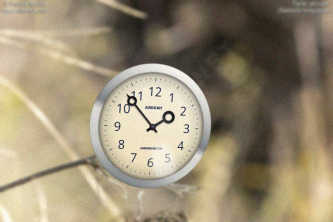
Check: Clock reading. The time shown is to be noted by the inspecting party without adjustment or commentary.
1:53
